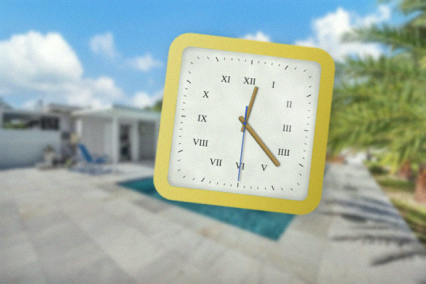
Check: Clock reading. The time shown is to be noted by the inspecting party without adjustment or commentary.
12:22:30
